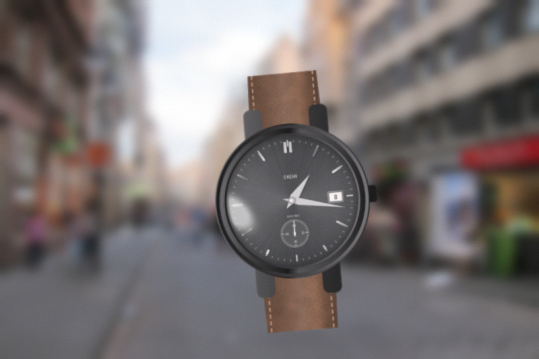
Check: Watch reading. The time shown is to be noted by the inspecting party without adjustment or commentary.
1:17
